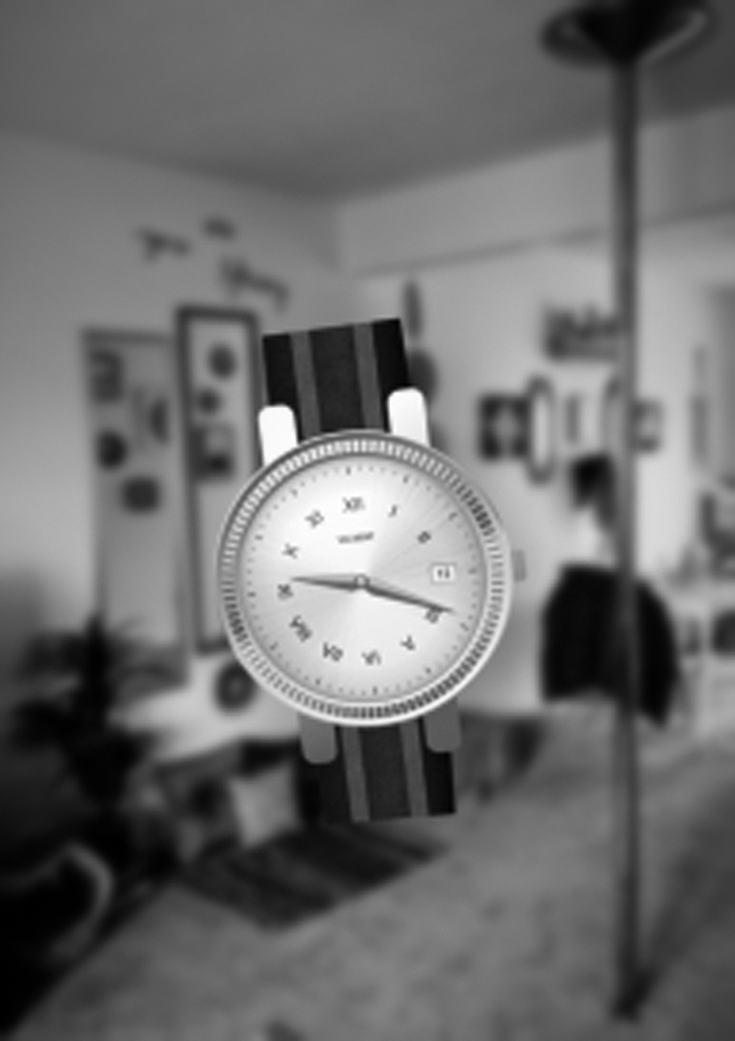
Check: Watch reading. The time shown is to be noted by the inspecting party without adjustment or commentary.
9:19
